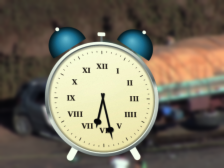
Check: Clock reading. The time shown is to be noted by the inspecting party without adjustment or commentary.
6:28
